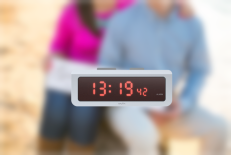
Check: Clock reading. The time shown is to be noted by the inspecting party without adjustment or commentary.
13:19:42
